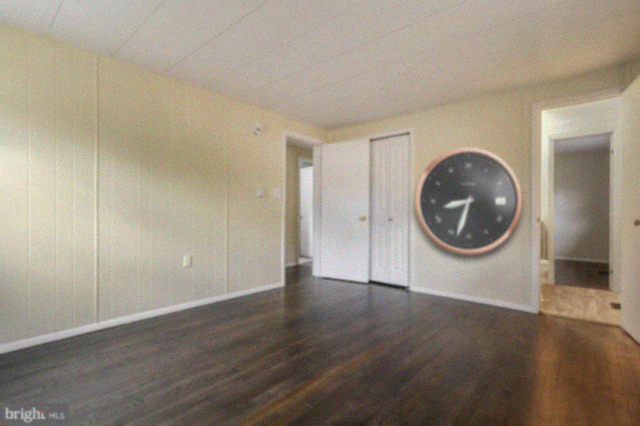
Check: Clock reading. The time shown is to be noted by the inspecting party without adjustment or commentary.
8:33
